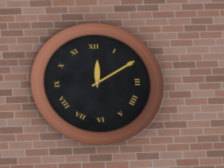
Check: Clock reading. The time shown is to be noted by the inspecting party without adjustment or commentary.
12:10
